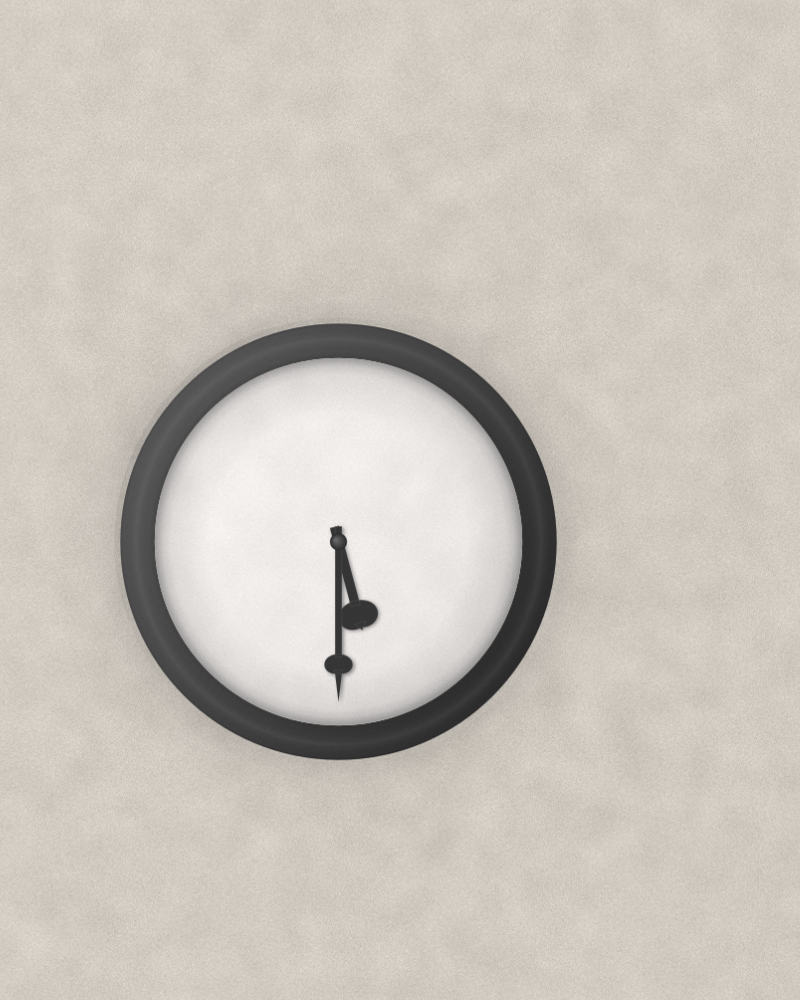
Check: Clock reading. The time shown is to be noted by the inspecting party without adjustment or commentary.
5:30
